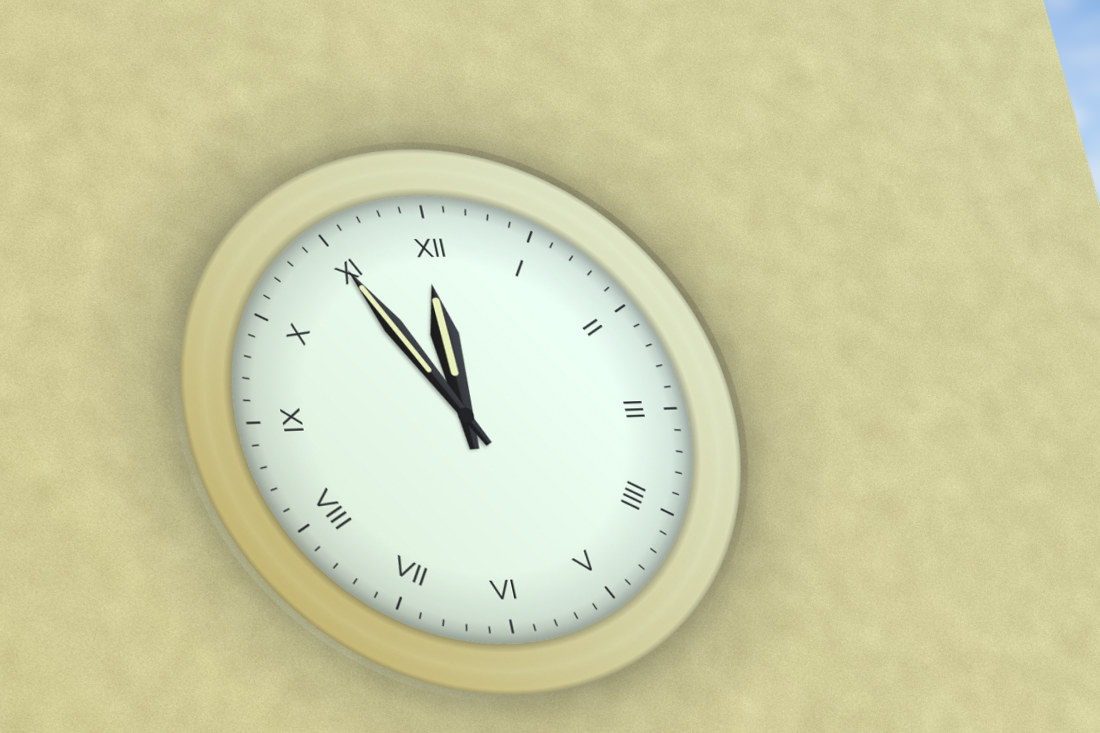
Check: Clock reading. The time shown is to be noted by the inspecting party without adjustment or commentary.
11:55
